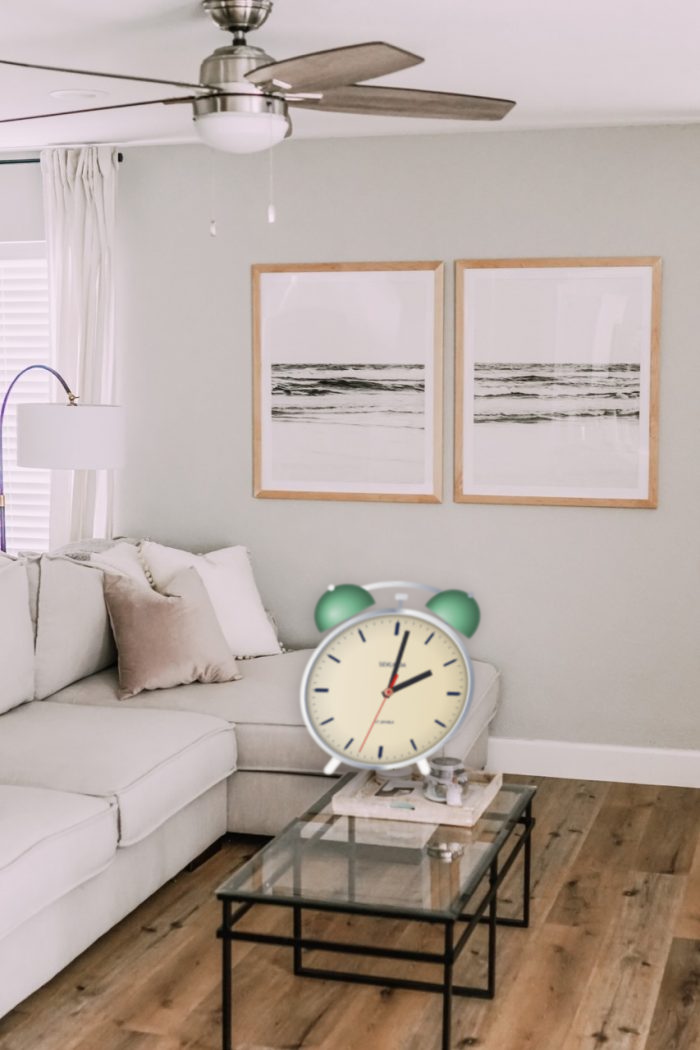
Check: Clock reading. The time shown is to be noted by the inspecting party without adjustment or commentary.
2:01:33
